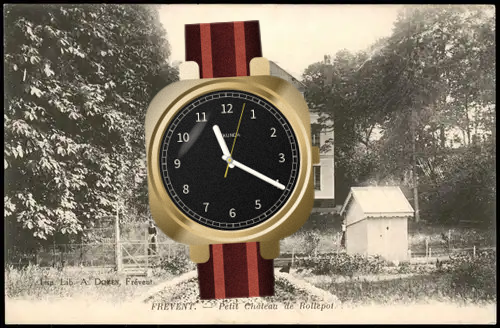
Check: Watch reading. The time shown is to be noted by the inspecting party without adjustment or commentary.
11:20:03
